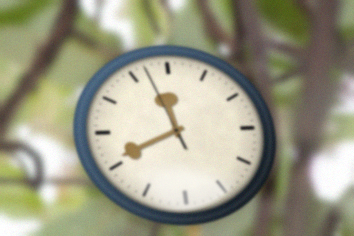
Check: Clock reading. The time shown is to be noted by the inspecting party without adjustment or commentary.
11:40:57
